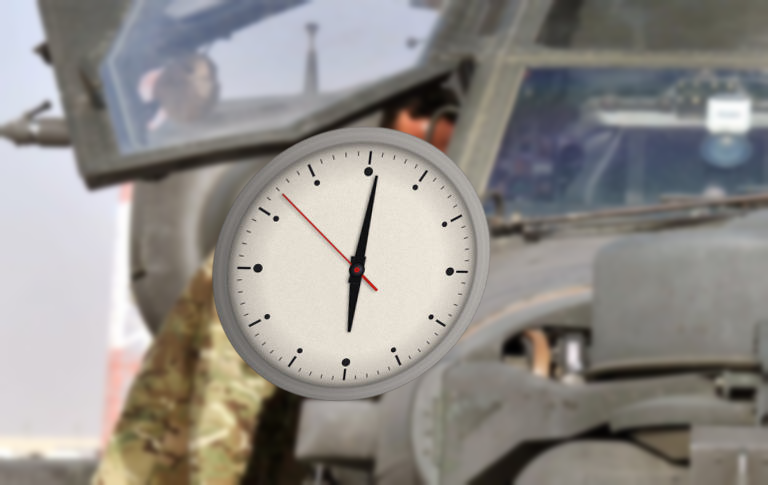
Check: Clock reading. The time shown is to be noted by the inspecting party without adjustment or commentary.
6:00:52
